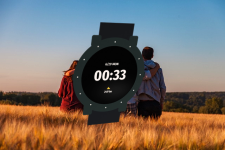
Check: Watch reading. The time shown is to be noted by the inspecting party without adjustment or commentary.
0:33
